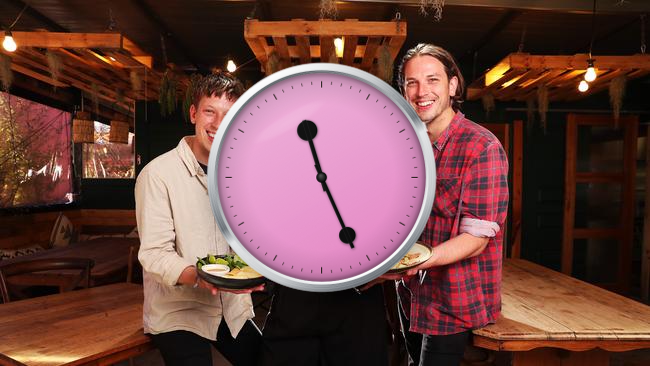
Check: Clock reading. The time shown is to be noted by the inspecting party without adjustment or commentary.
11:26
